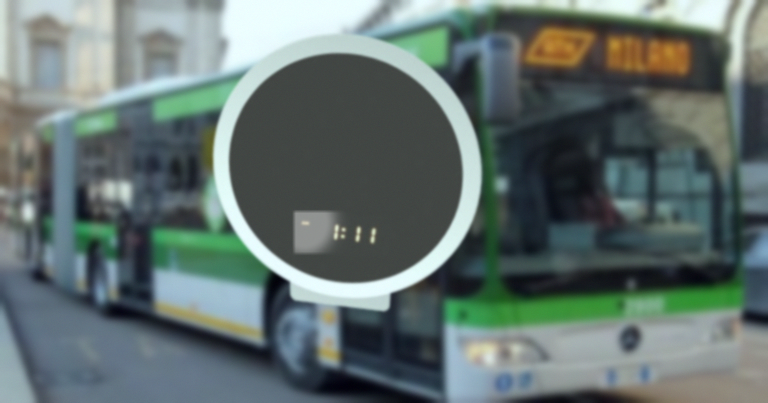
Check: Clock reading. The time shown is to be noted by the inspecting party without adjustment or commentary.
1:11
